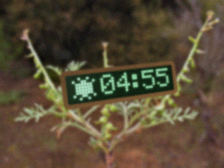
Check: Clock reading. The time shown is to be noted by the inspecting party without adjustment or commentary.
4:55
